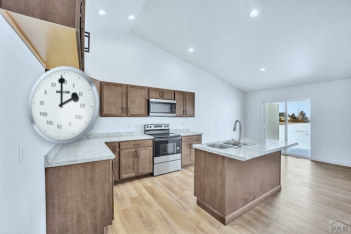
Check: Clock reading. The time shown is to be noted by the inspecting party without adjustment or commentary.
1:59
